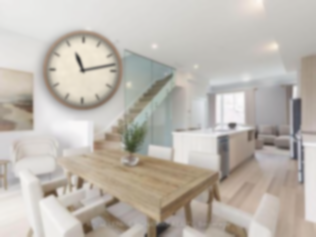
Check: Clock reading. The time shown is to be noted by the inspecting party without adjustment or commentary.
11:13
